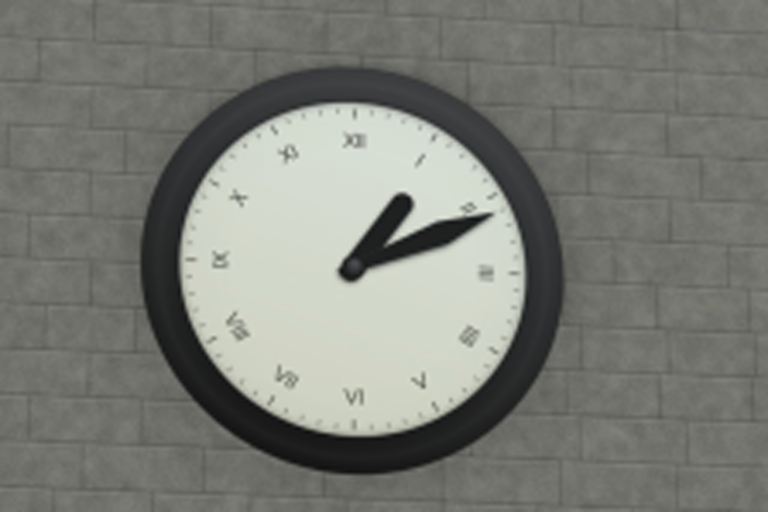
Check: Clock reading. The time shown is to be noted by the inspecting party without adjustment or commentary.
1:11
